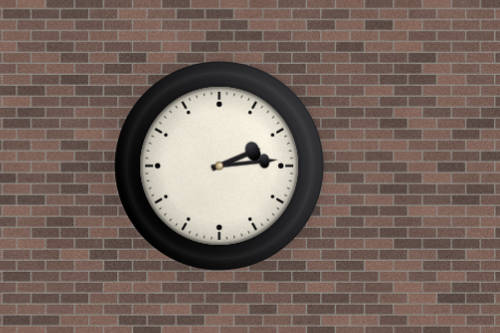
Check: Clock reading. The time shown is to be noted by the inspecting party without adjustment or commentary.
2:14
